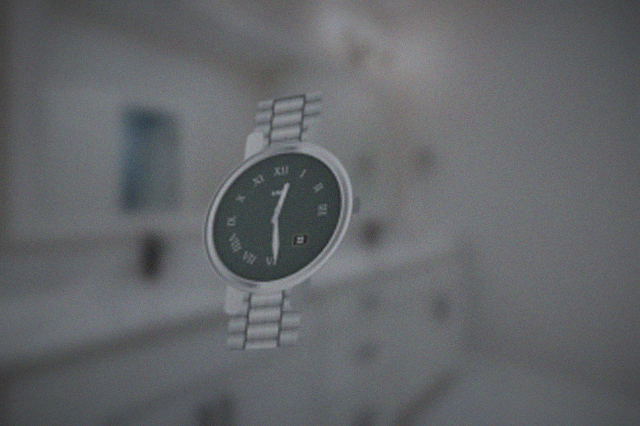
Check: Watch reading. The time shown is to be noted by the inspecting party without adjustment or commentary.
12:29
